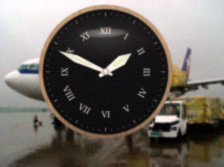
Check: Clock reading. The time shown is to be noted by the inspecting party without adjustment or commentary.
1:49
